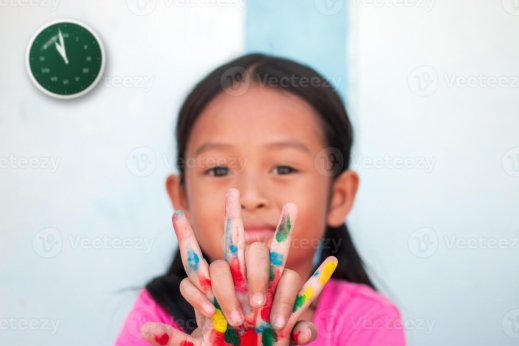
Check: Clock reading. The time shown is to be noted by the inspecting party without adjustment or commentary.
10:58
